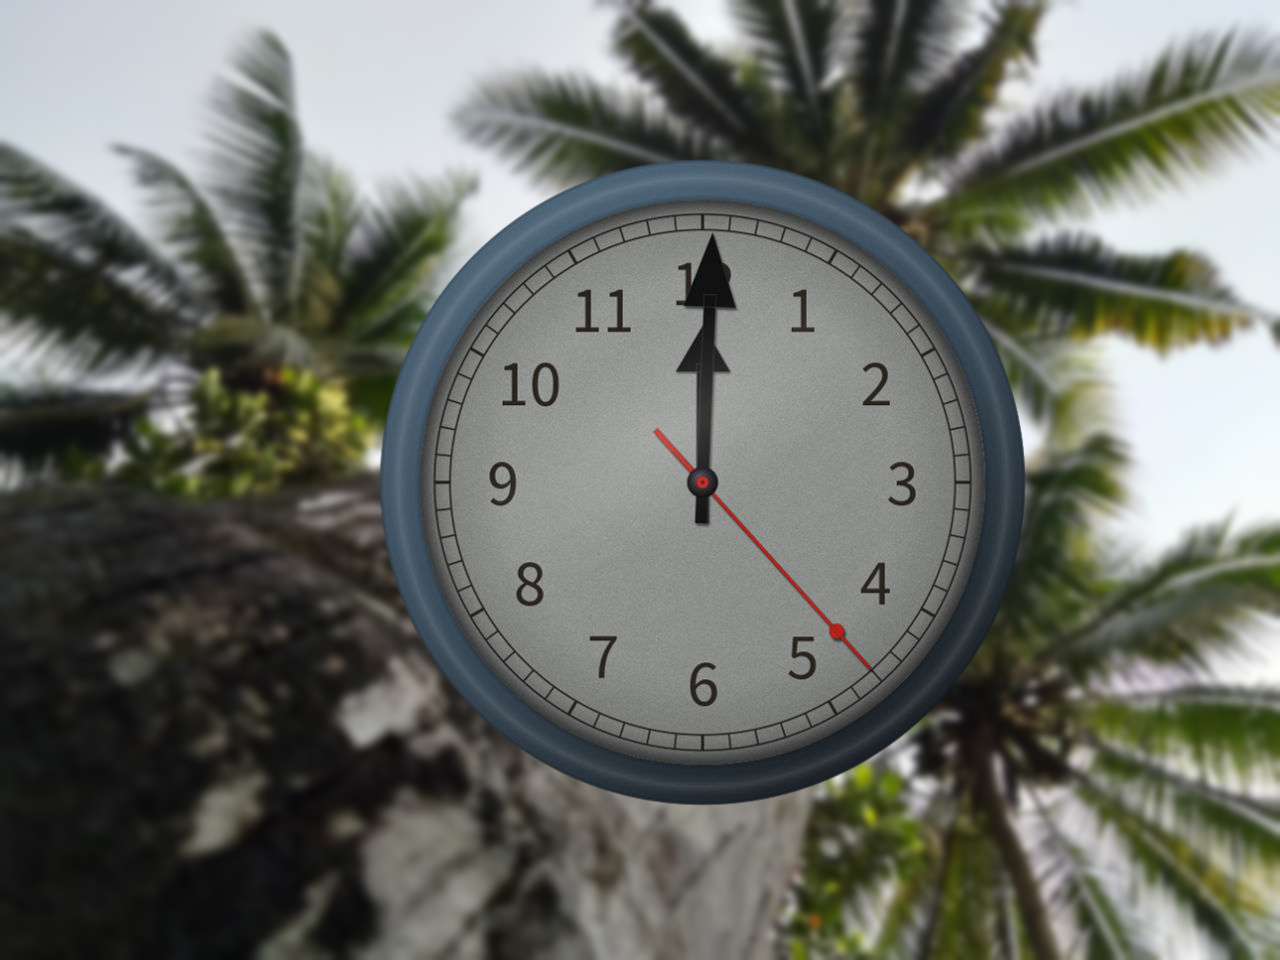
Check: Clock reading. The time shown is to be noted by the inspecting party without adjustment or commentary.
12:00:23
